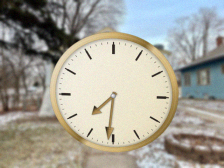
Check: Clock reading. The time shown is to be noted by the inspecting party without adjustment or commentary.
7:31
